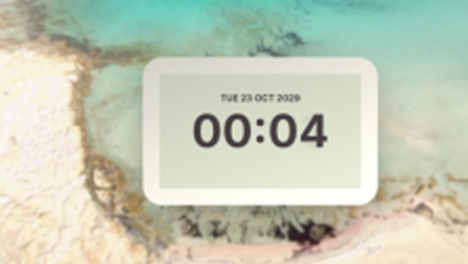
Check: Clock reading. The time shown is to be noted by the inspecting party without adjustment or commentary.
0:04
